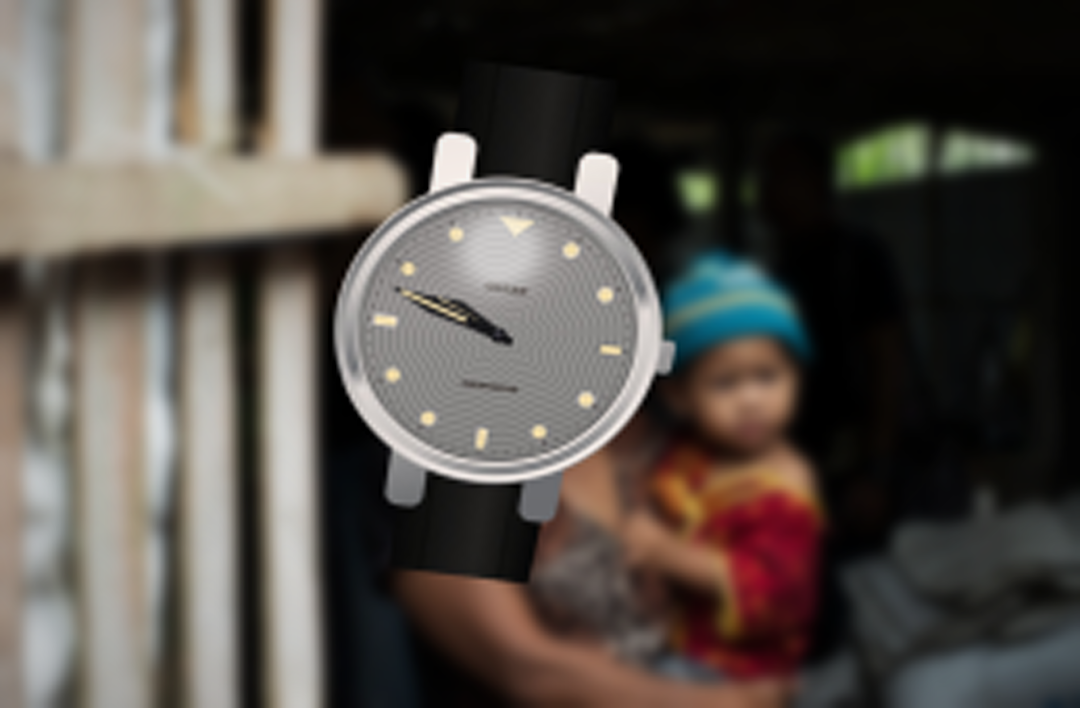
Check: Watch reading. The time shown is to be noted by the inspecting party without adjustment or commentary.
9:48
